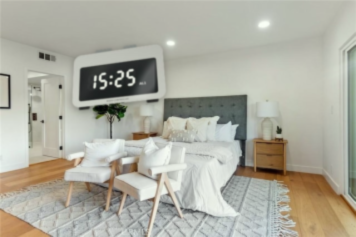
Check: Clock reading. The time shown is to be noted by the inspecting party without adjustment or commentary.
15:25
